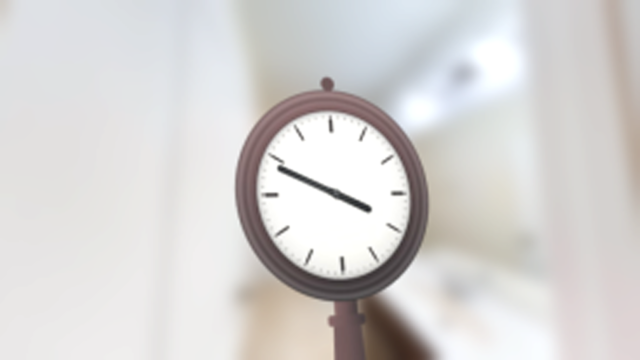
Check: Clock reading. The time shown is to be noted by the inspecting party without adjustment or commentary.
3:49
